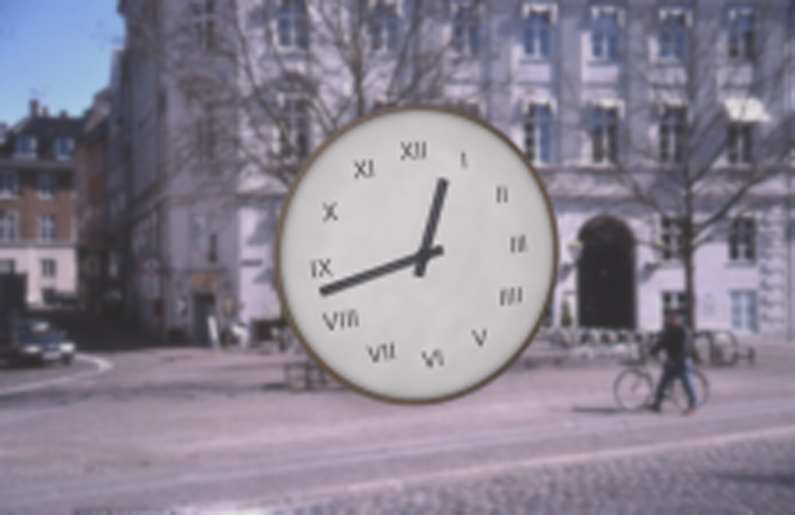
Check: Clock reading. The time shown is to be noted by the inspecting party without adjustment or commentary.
12:43
